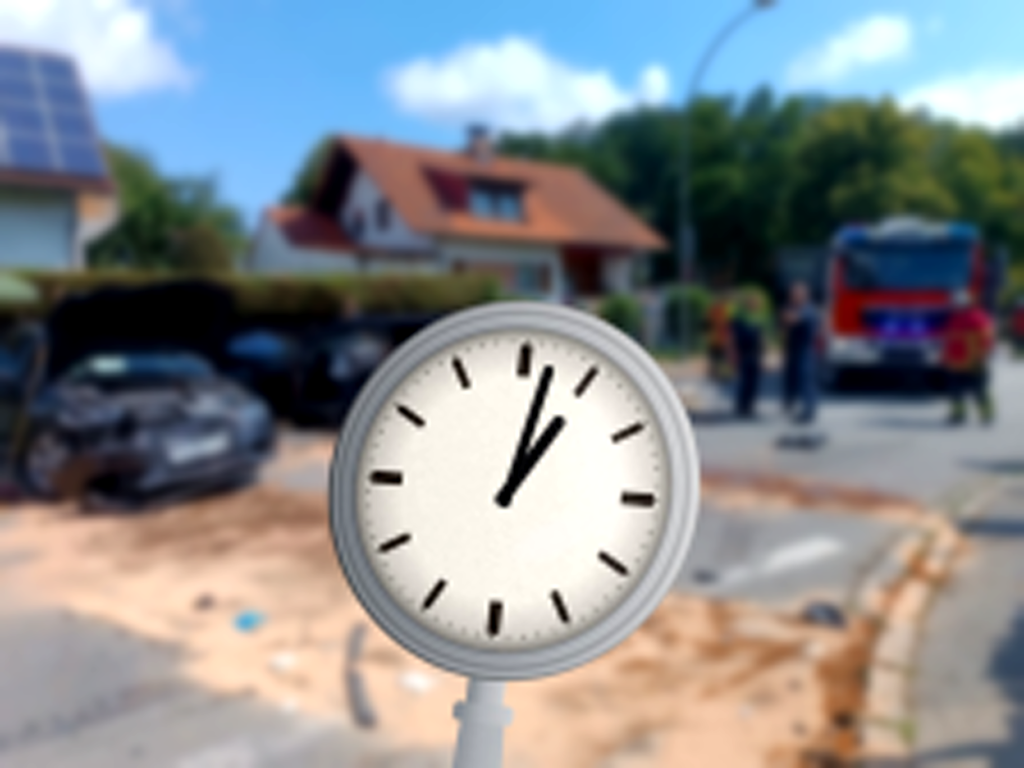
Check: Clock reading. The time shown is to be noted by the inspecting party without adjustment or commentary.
1:02
